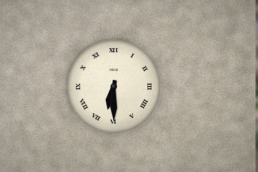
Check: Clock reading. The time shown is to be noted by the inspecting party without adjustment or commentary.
6:30
